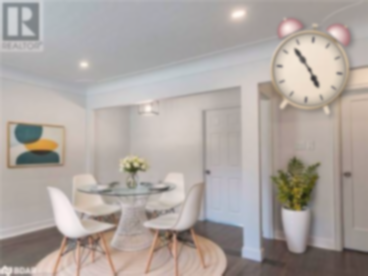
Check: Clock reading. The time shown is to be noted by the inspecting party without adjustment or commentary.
4:53
